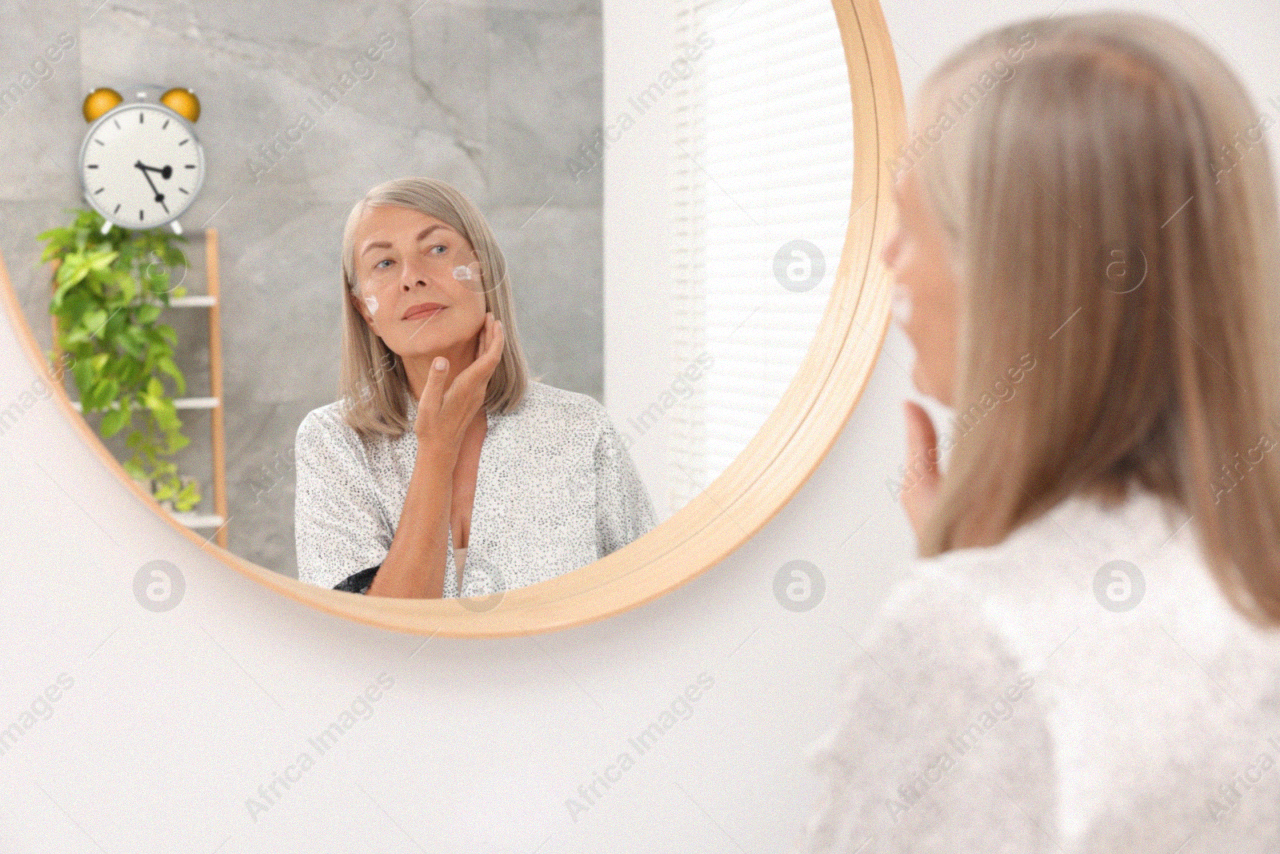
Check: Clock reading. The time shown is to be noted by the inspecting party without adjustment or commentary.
3:25
